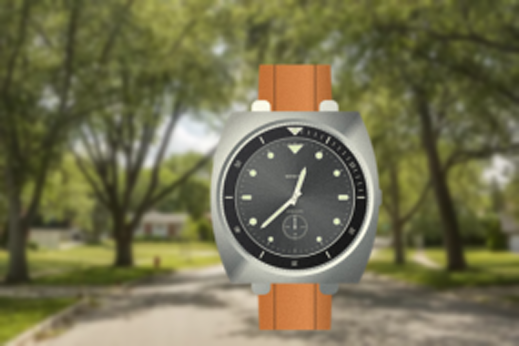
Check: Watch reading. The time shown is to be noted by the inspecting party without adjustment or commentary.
12:38
